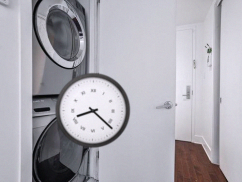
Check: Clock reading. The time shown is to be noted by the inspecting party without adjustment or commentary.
8:22
